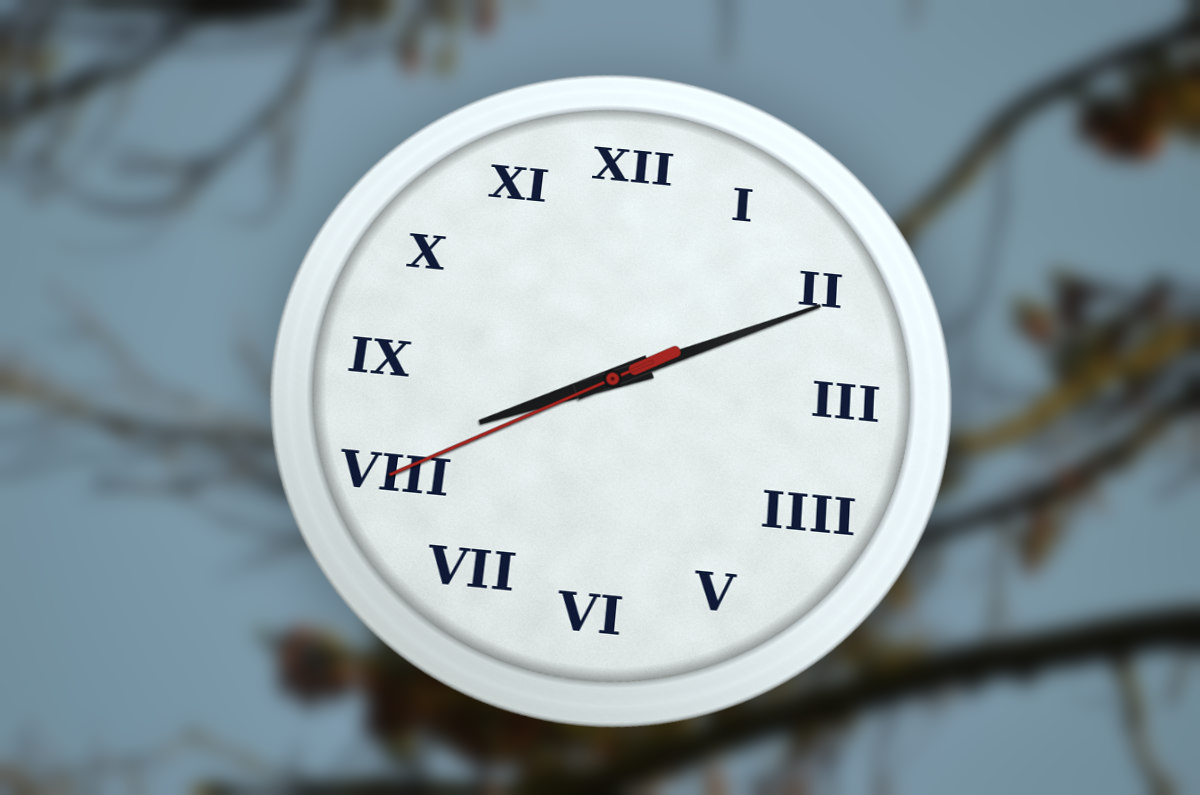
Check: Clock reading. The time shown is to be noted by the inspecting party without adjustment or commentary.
8:10:40
